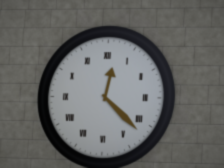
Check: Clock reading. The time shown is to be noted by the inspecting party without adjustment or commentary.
12:22
